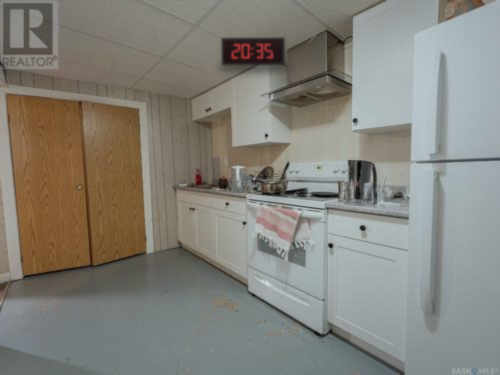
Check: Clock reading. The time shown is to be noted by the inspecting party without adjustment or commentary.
20:35
